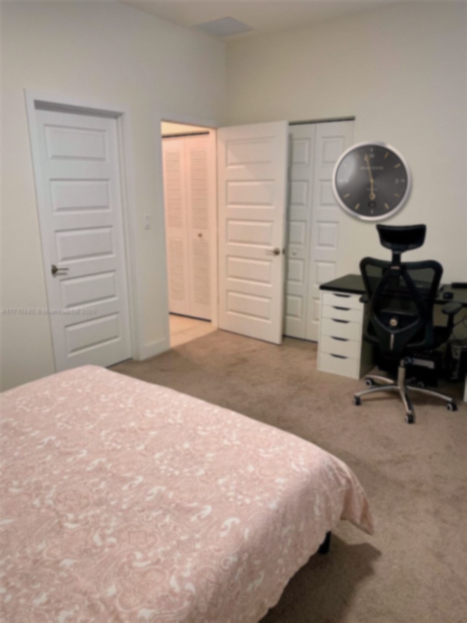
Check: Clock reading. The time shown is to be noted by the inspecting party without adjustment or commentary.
5:58
